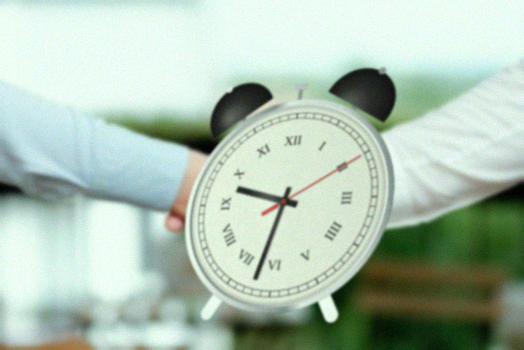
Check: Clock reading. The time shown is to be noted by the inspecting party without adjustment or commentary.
9:32:10
